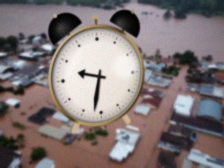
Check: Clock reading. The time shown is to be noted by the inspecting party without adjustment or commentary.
9:32
